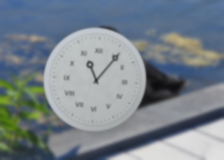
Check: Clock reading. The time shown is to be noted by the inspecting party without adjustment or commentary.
11:06
